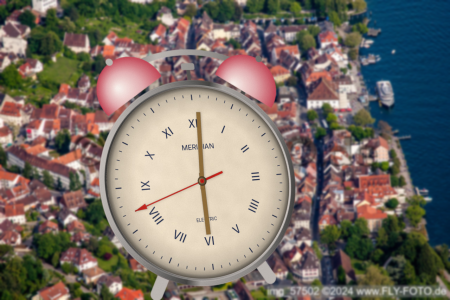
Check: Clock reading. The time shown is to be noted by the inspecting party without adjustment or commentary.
6:00:42
